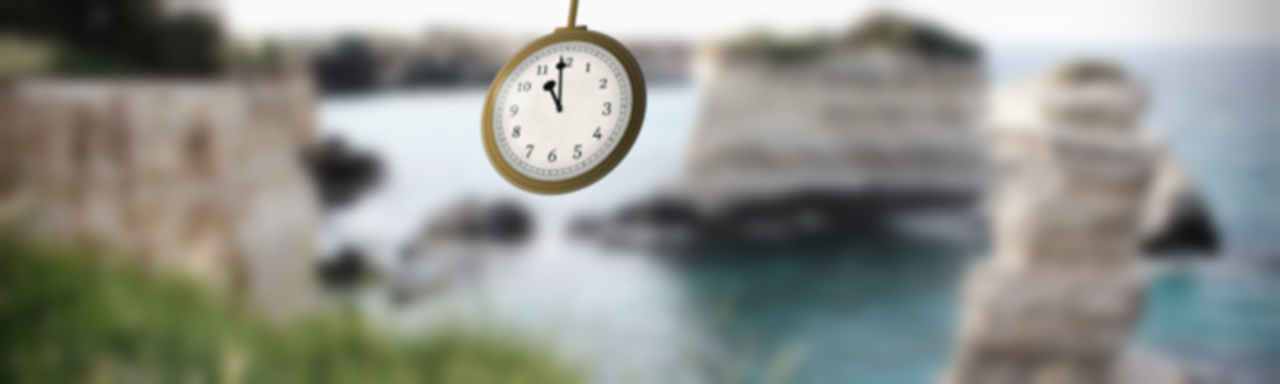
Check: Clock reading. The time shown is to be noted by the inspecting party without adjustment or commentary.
10:59
